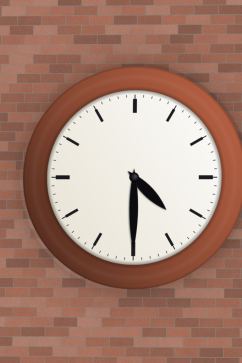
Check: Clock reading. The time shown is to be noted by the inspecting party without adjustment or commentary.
4:30
